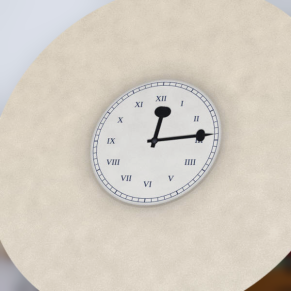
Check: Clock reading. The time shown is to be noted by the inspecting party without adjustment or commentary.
12:14
